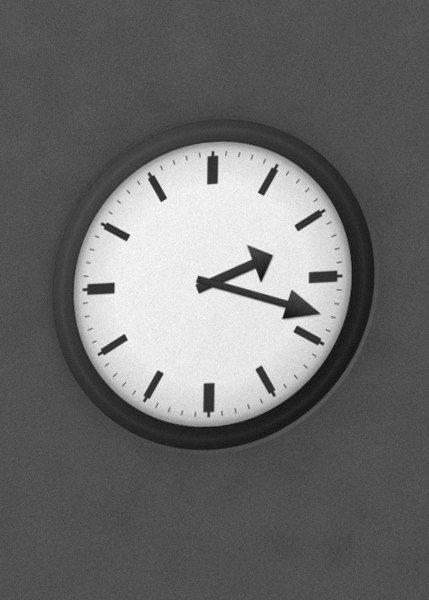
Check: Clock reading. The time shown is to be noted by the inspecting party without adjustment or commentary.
2:18
